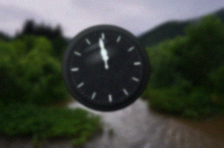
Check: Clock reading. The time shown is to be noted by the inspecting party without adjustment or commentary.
11:59
